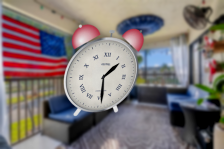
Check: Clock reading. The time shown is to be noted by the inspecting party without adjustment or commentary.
1:29
